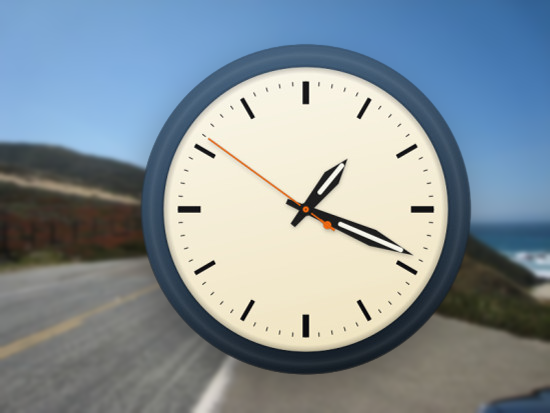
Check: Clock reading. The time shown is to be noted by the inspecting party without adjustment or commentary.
1:18:51
